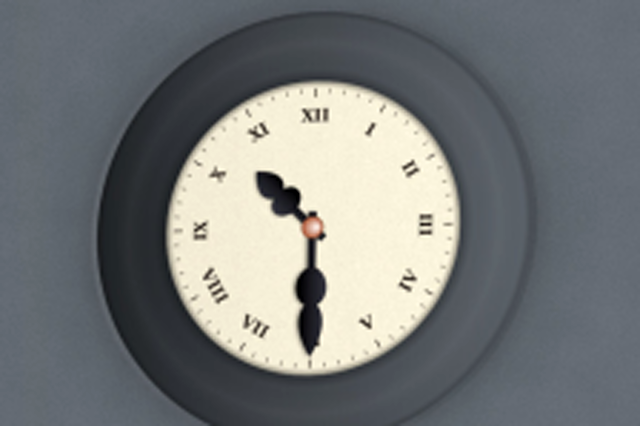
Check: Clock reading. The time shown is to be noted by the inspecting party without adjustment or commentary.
10:30
